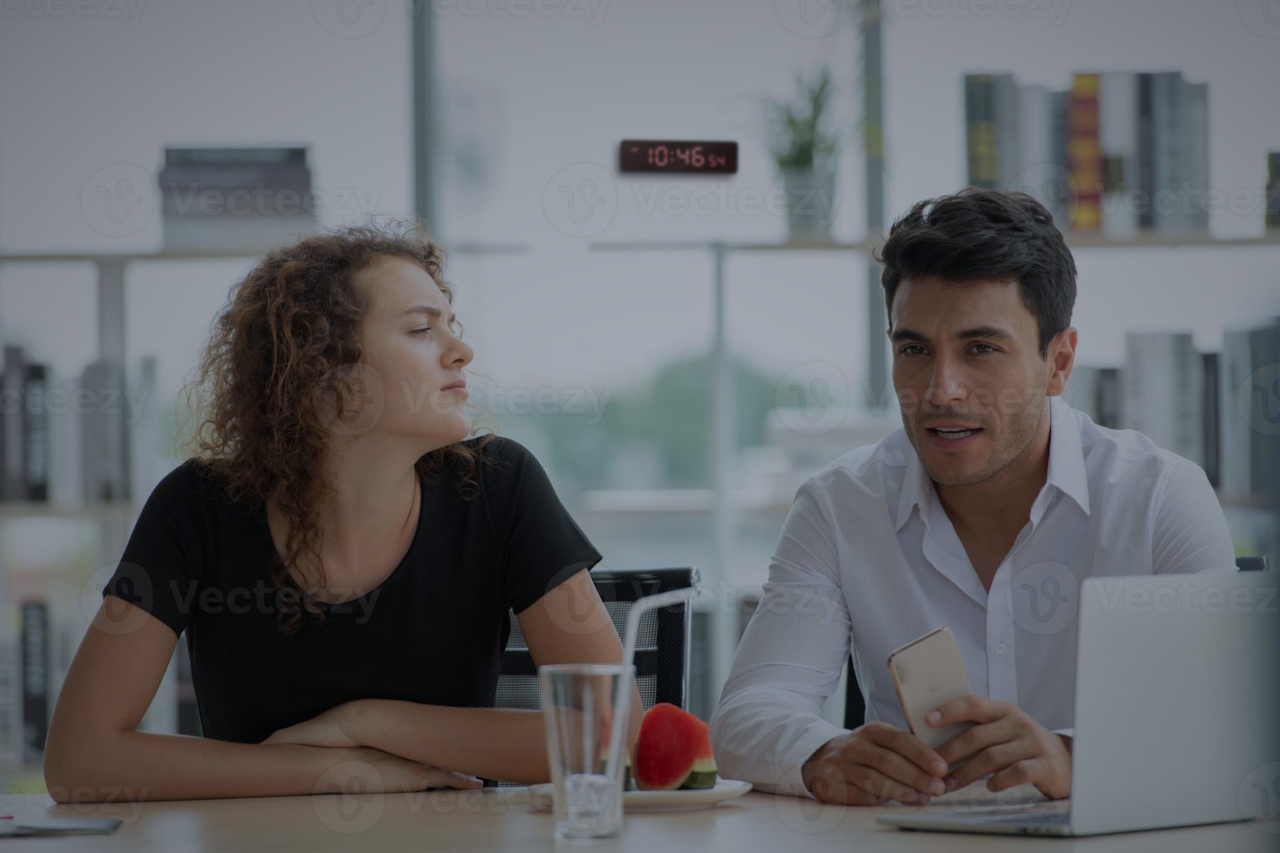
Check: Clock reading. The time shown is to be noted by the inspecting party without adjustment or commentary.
10:46
